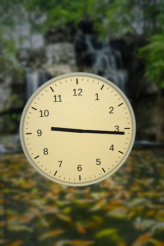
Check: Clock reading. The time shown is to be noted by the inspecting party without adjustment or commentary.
9:16
